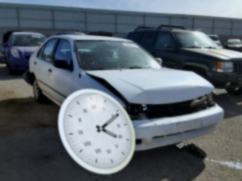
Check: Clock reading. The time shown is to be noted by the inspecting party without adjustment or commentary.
4:11
